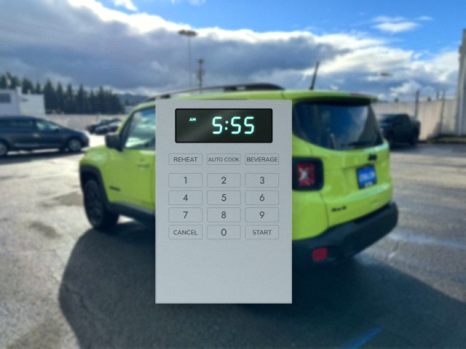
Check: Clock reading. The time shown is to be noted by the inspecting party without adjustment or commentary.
5:55
